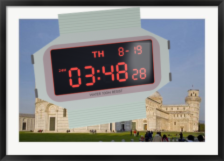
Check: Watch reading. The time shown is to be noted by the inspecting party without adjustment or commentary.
3:48:28
